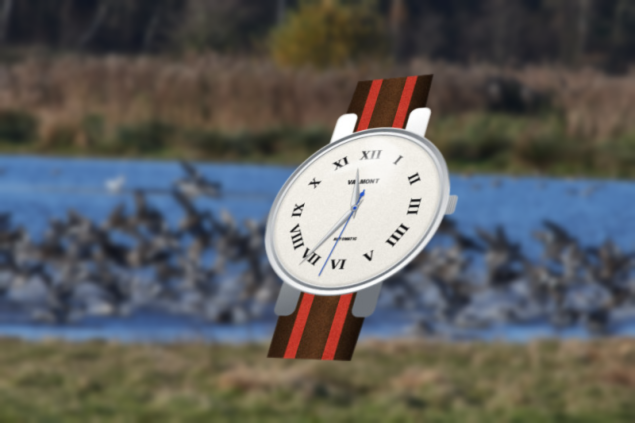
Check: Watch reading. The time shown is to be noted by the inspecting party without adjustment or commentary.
11:35:32
